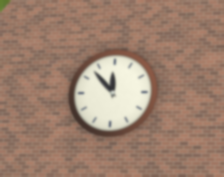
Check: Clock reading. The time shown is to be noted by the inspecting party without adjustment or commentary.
11:53
